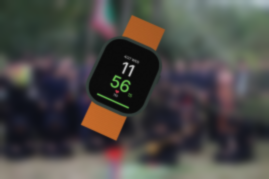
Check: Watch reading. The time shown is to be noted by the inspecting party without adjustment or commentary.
11:56
